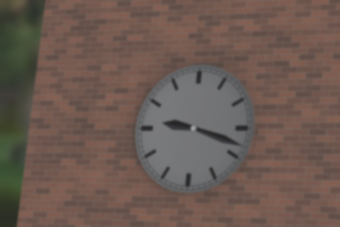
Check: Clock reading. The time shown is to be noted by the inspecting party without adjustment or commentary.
9:18
